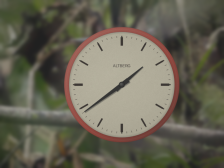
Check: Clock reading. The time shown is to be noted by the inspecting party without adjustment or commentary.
1:39
